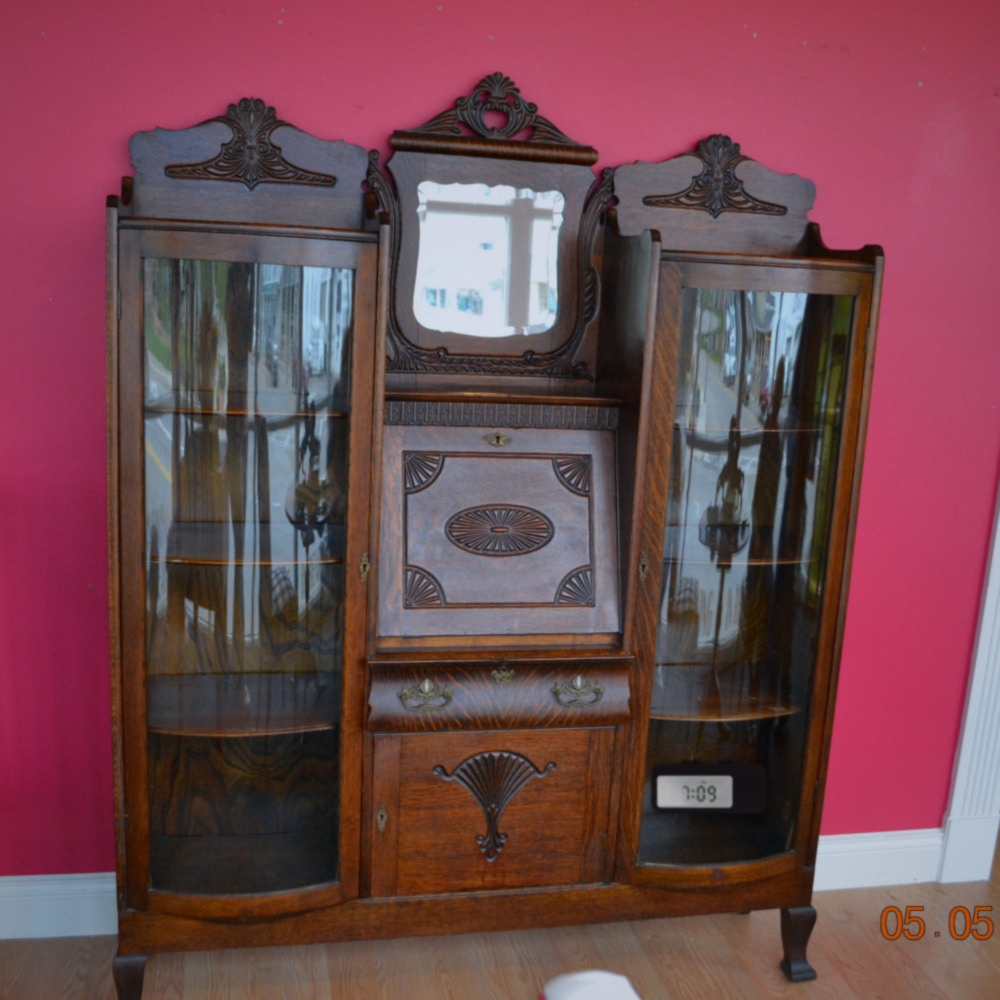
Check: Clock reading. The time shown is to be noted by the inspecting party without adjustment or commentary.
7:09
